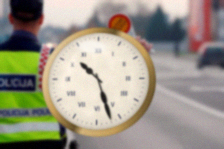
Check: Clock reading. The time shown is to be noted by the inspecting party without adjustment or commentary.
10:27
